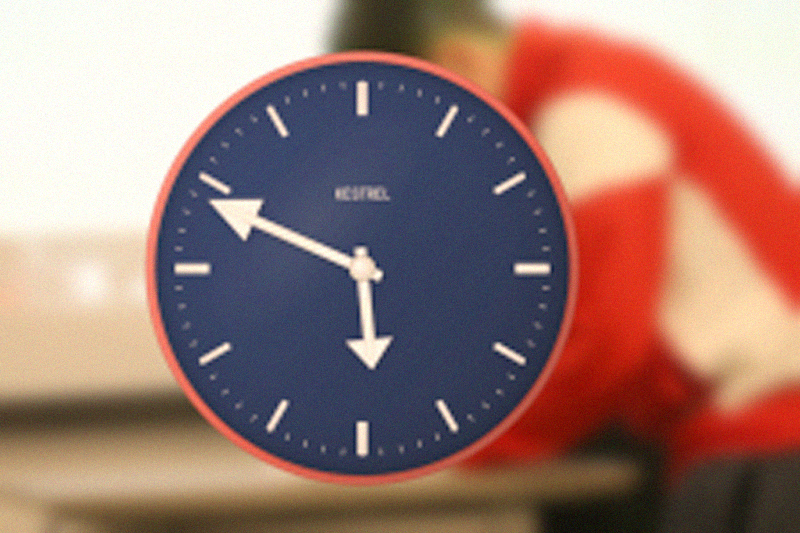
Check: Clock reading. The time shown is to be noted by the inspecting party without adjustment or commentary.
5:49
